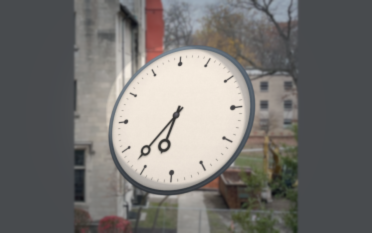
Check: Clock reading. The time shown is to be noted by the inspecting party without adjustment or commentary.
6:37
